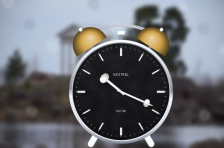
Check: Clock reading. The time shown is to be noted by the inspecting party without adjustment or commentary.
10:19
